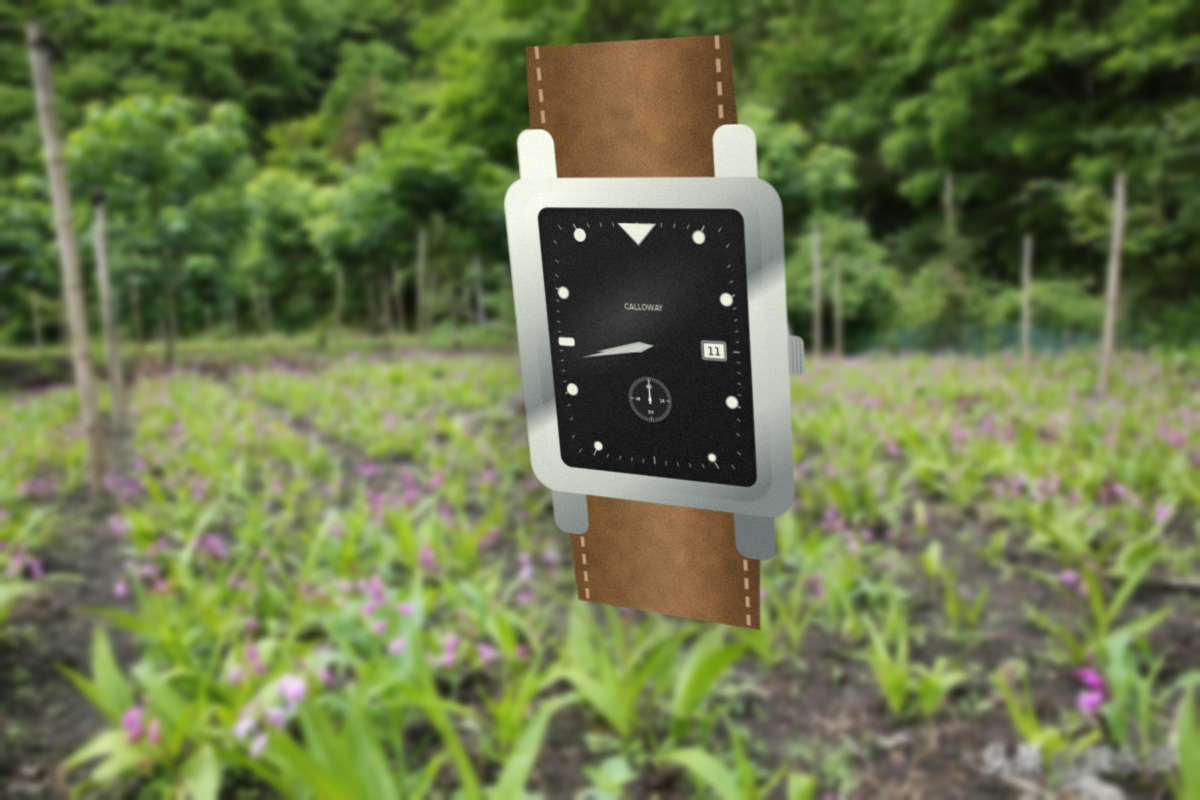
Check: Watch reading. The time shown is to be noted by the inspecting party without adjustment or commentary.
8:43
